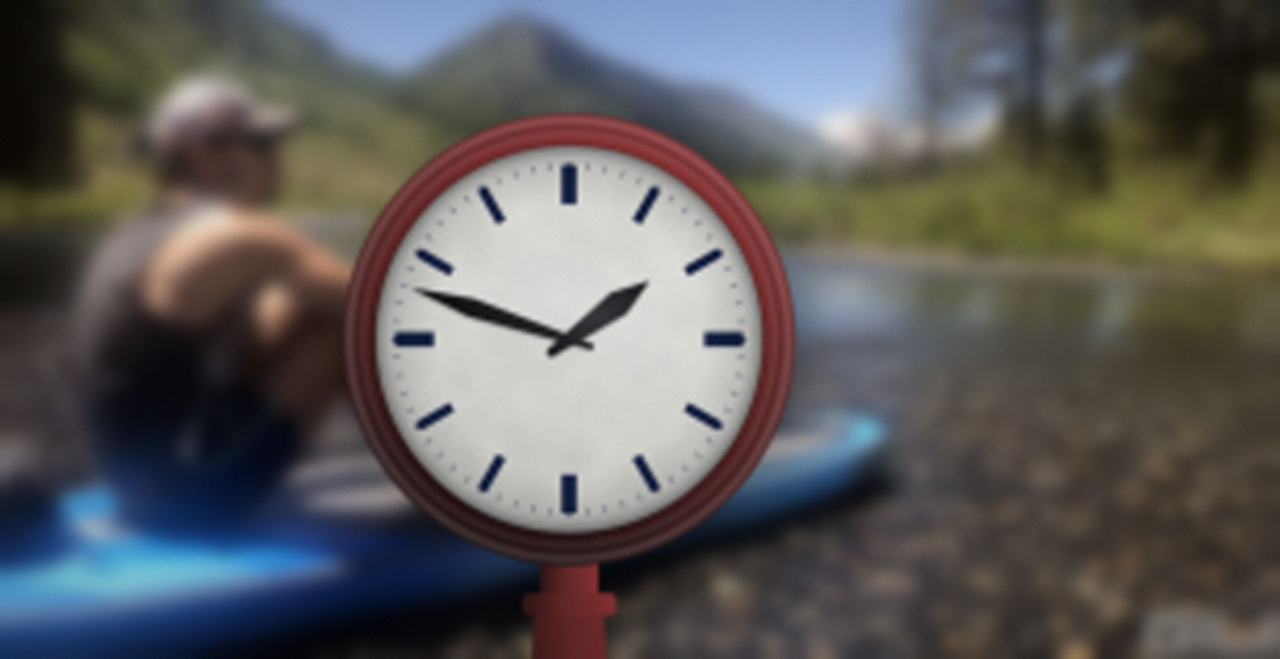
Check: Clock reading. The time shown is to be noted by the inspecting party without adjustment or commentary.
1:48
